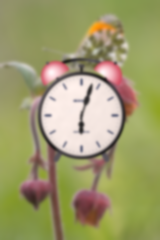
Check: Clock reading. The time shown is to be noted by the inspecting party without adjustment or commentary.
6:03
